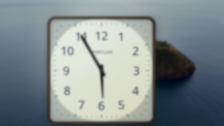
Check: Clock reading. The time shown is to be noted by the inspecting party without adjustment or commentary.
5:55
